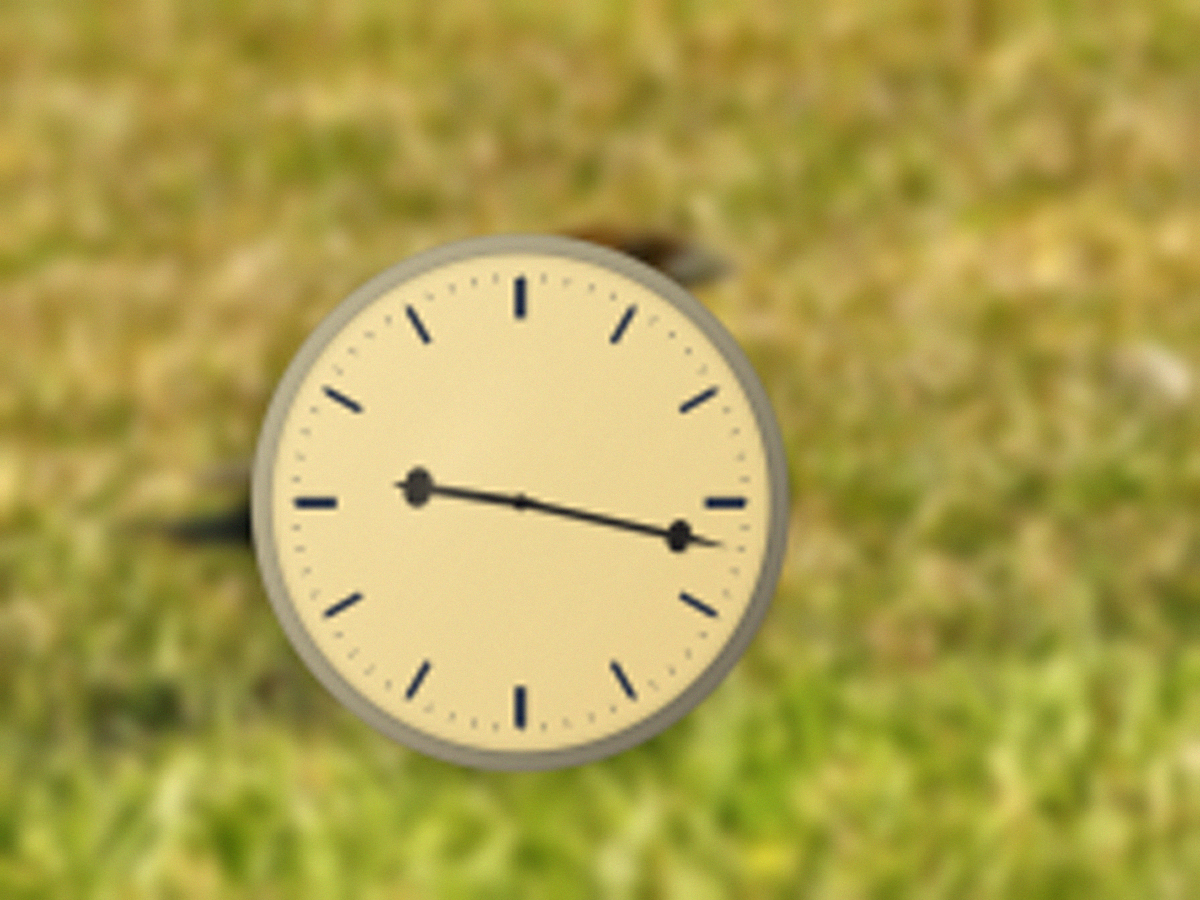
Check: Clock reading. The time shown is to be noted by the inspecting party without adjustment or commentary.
9:17
